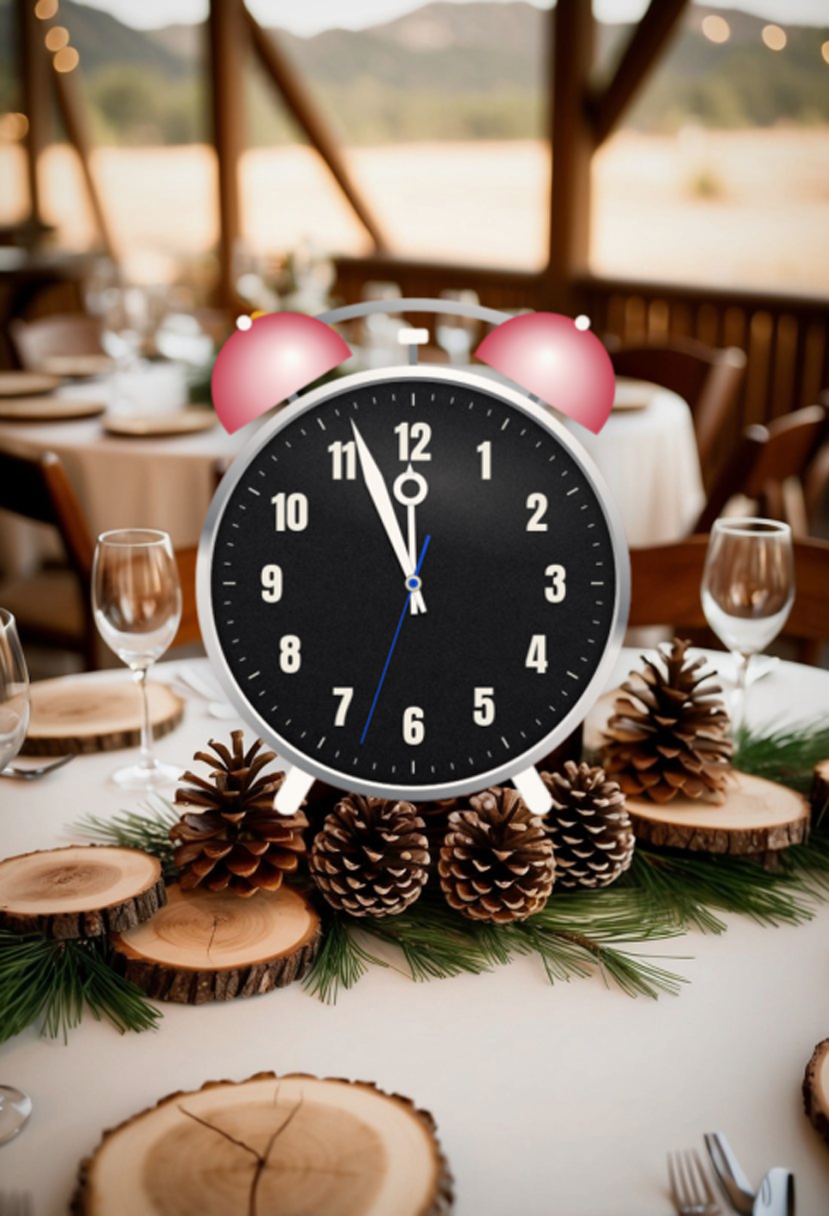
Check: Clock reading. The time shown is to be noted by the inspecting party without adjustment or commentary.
11:56:33
